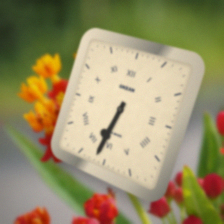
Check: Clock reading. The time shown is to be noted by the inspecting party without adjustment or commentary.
6:32
